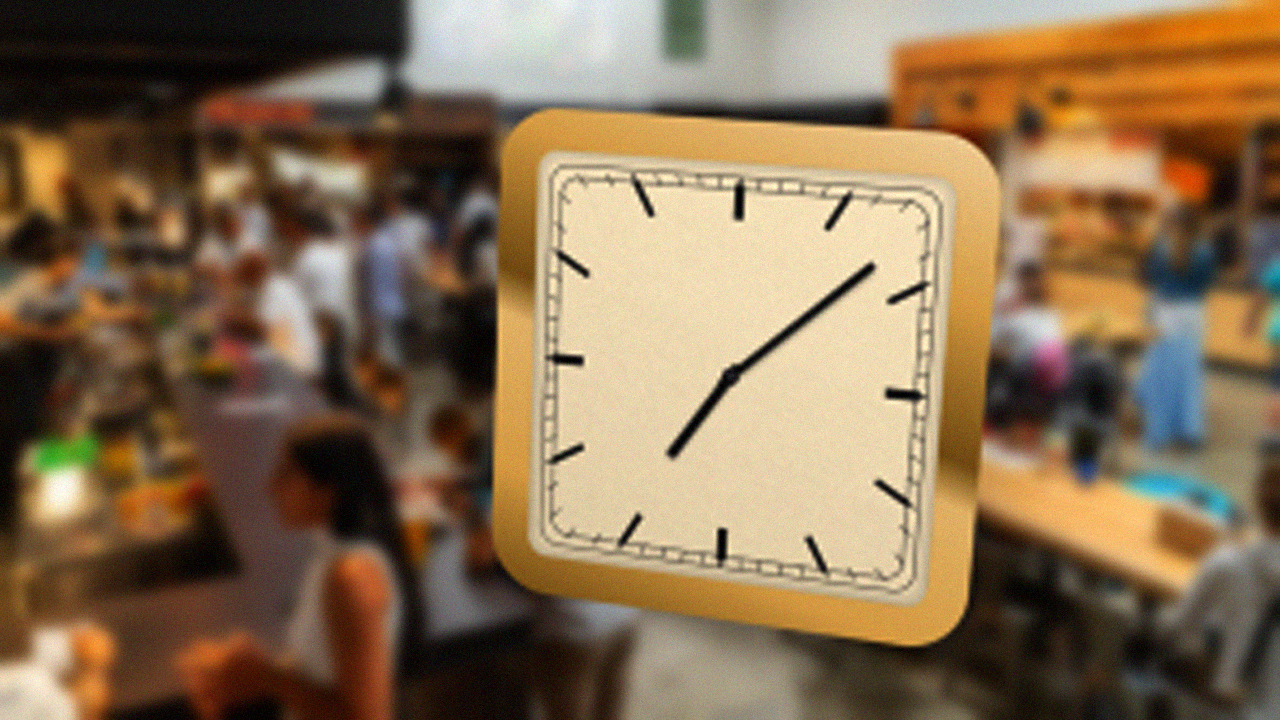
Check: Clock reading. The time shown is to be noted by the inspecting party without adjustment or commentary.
7:08
